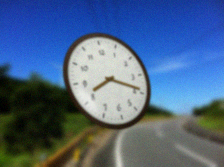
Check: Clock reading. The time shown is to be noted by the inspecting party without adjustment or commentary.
8:19
